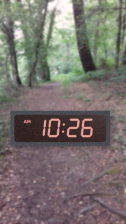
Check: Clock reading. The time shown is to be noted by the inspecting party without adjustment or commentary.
10:26
